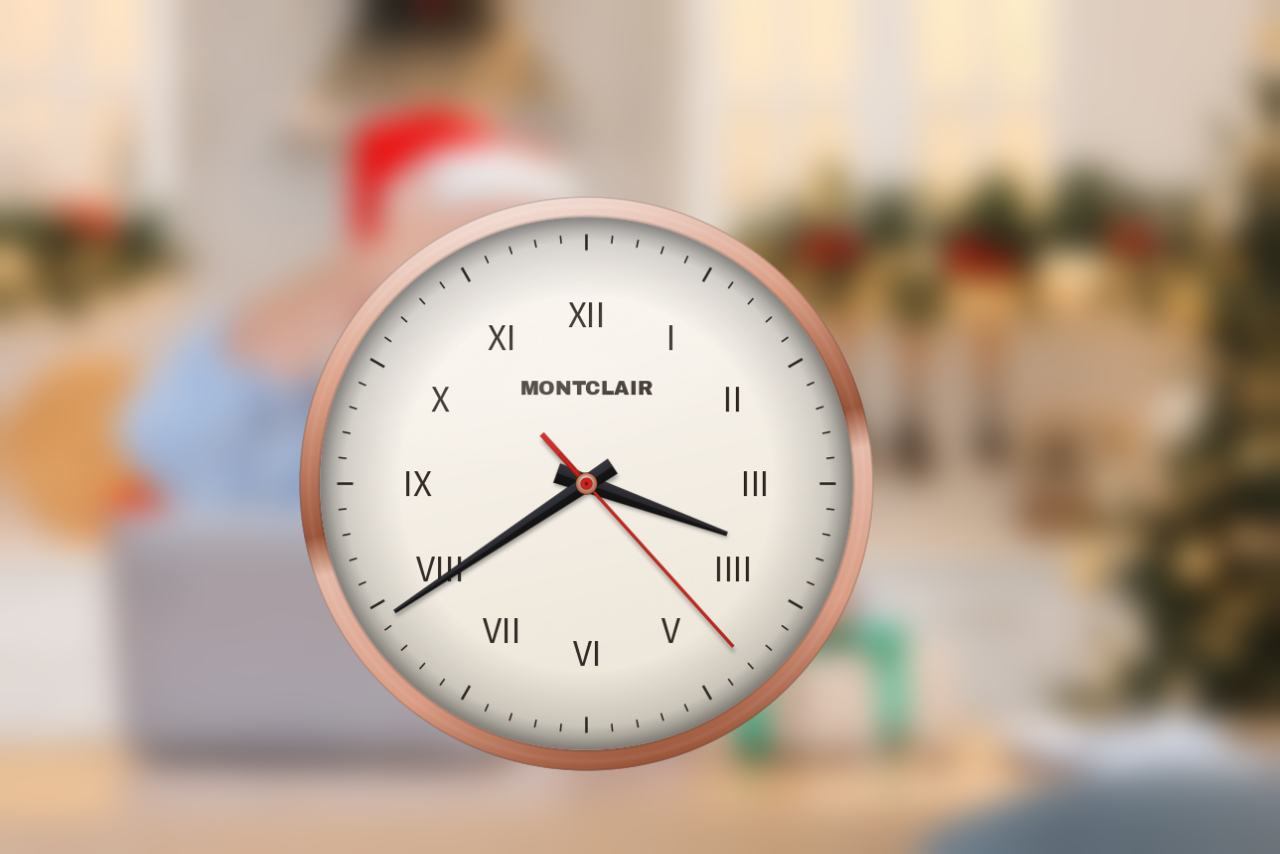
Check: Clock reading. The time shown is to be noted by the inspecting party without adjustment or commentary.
3:39:23
